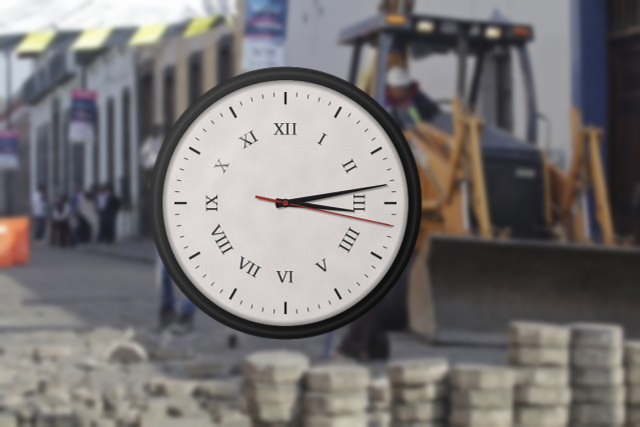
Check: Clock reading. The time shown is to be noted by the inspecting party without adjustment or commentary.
3:13:17
